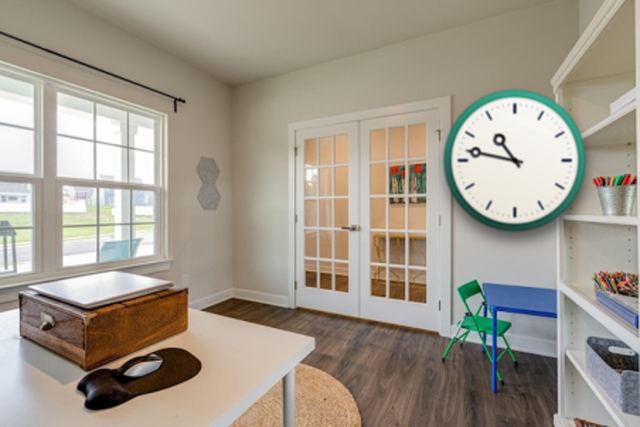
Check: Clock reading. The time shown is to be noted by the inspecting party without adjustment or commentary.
10:47
